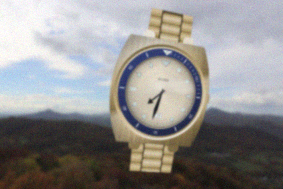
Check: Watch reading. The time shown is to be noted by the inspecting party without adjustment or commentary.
7:32
